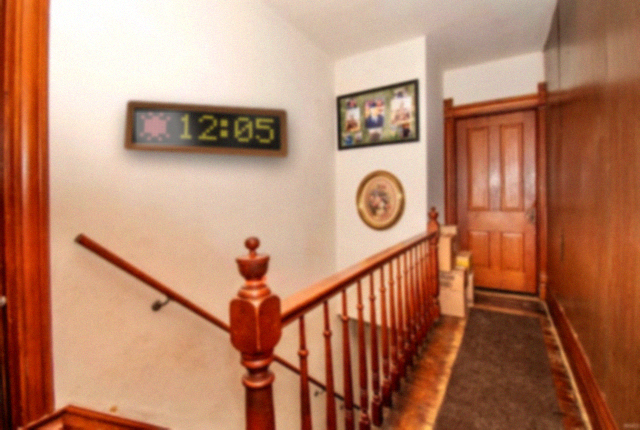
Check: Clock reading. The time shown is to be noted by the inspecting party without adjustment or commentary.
12:05
